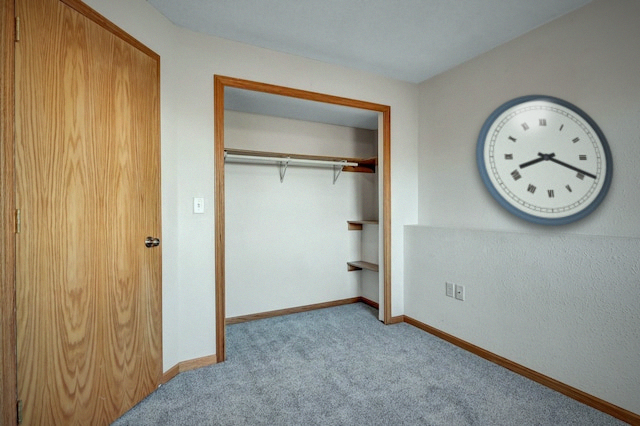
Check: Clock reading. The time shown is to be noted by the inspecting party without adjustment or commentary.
8:19
